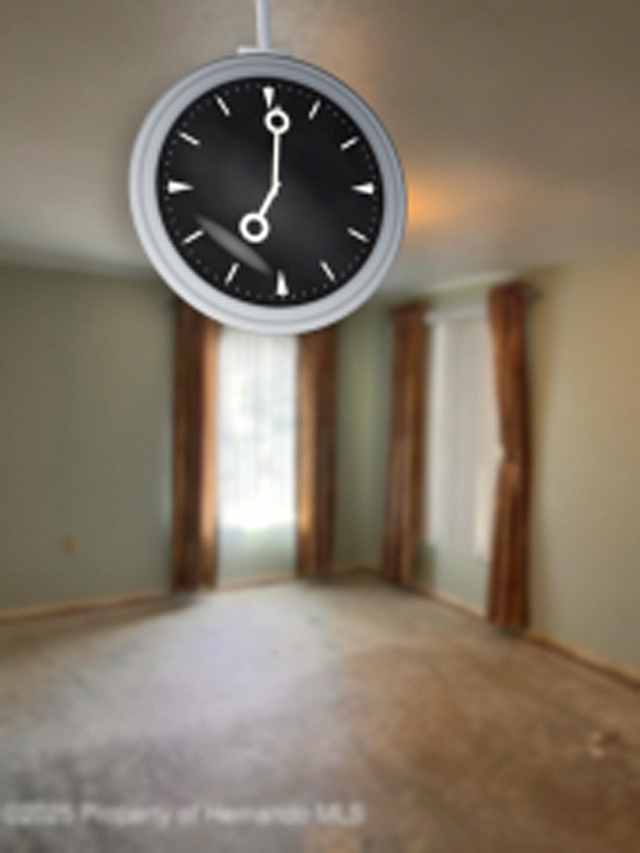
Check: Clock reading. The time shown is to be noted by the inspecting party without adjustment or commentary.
7:01
